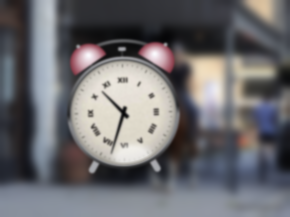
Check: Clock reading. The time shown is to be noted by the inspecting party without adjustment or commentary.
10:33
